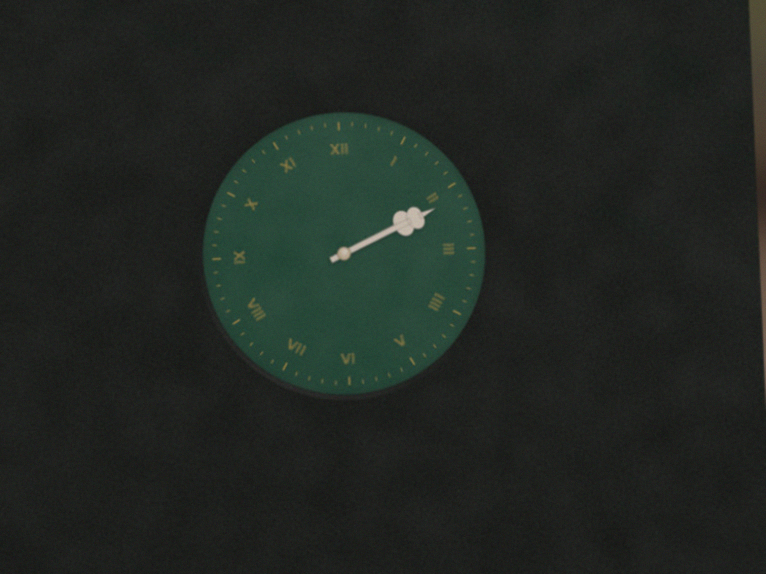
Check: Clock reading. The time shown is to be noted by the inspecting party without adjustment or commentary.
2:11
